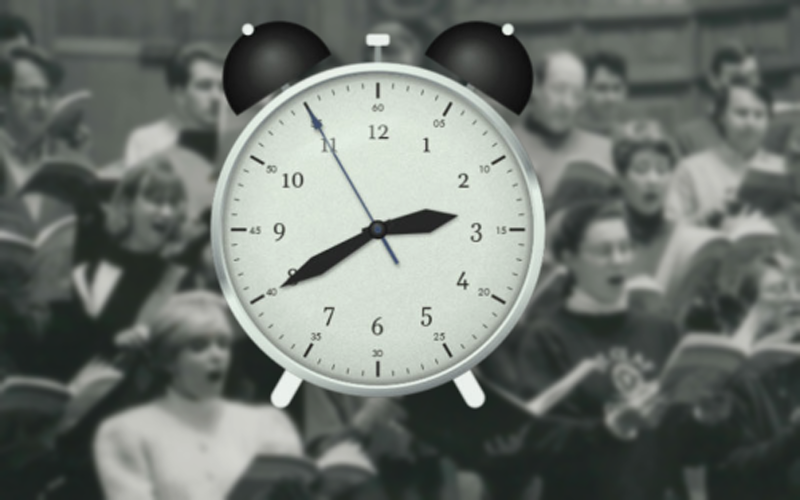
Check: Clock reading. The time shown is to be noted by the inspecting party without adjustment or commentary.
2:39:55
